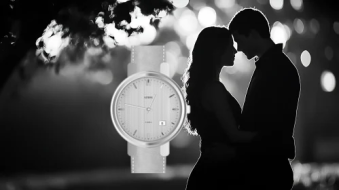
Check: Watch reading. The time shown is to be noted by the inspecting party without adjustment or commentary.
12:47
